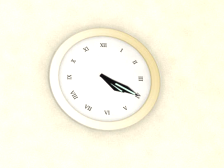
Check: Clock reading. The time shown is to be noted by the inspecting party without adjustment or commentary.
4:20
